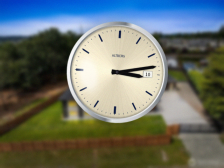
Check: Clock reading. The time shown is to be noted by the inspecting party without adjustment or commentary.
3:13
